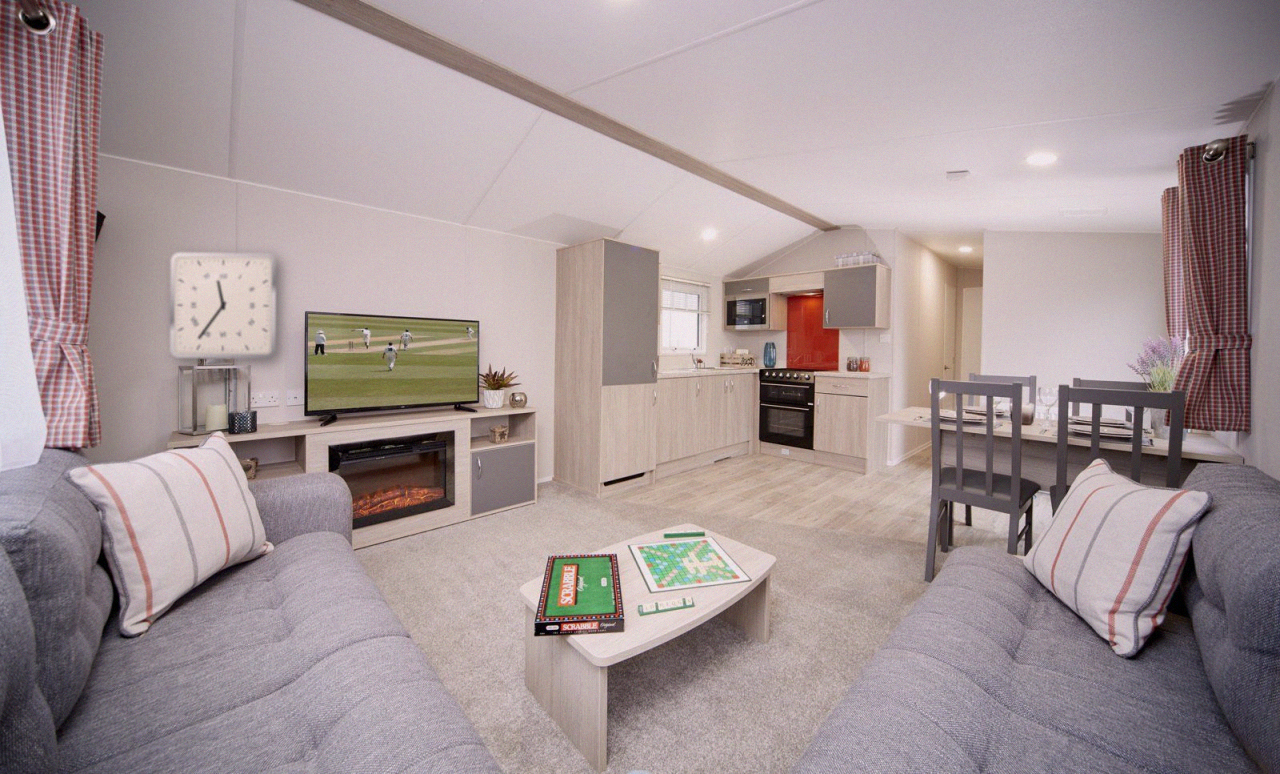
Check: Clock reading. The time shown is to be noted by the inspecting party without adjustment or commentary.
11:36
